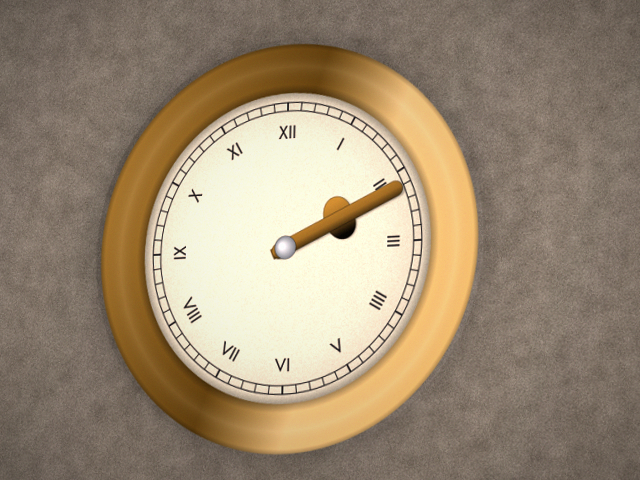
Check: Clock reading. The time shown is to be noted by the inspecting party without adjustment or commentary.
2:11
